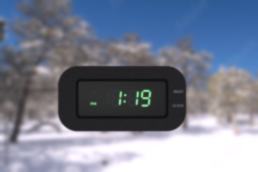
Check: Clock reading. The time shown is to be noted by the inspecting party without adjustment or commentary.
1:19
